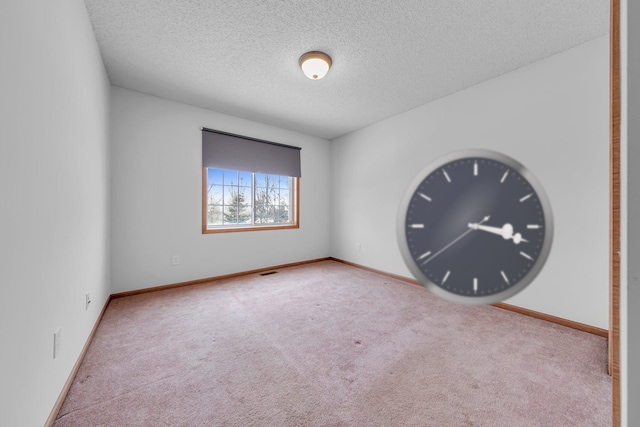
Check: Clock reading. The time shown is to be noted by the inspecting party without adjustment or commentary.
3:17:39
